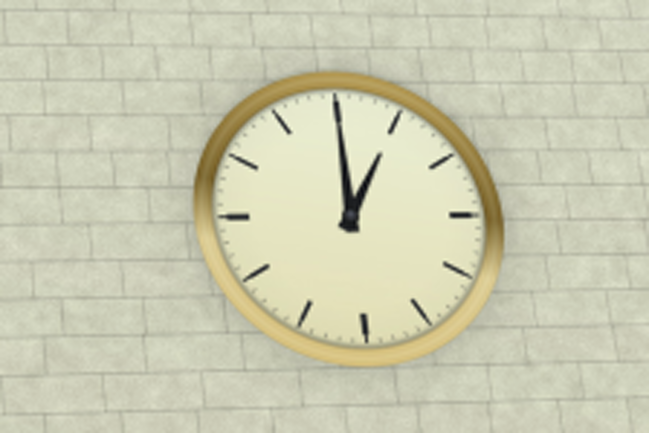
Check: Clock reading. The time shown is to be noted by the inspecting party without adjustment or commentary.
1:00
